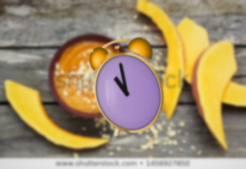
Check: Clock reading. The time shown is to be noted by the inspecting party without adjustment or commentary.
11:00
